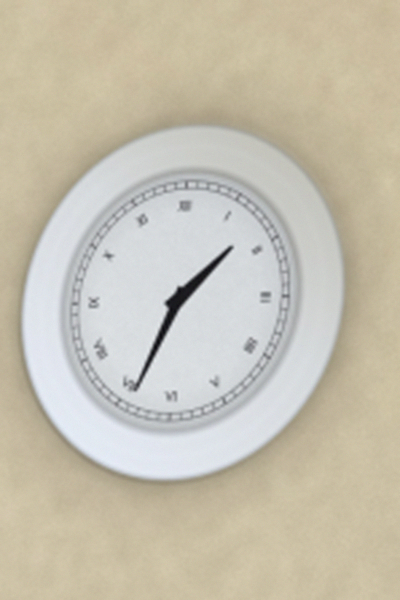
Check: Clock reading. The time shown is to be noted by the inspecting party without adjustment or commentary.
1:34
